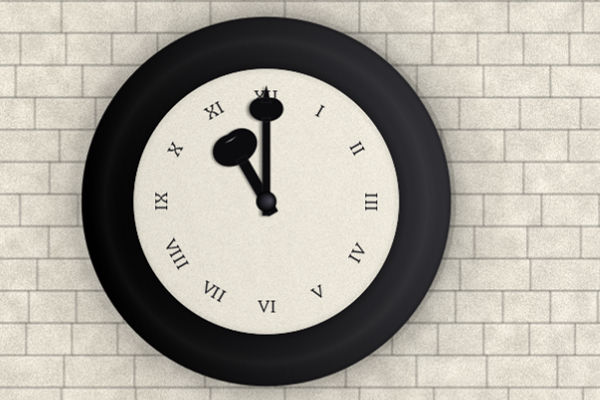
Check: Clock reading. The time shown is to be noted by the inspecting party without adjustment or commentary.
11:00
